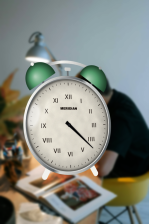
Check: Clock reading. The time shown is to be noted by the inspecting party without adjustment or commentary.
4:22
